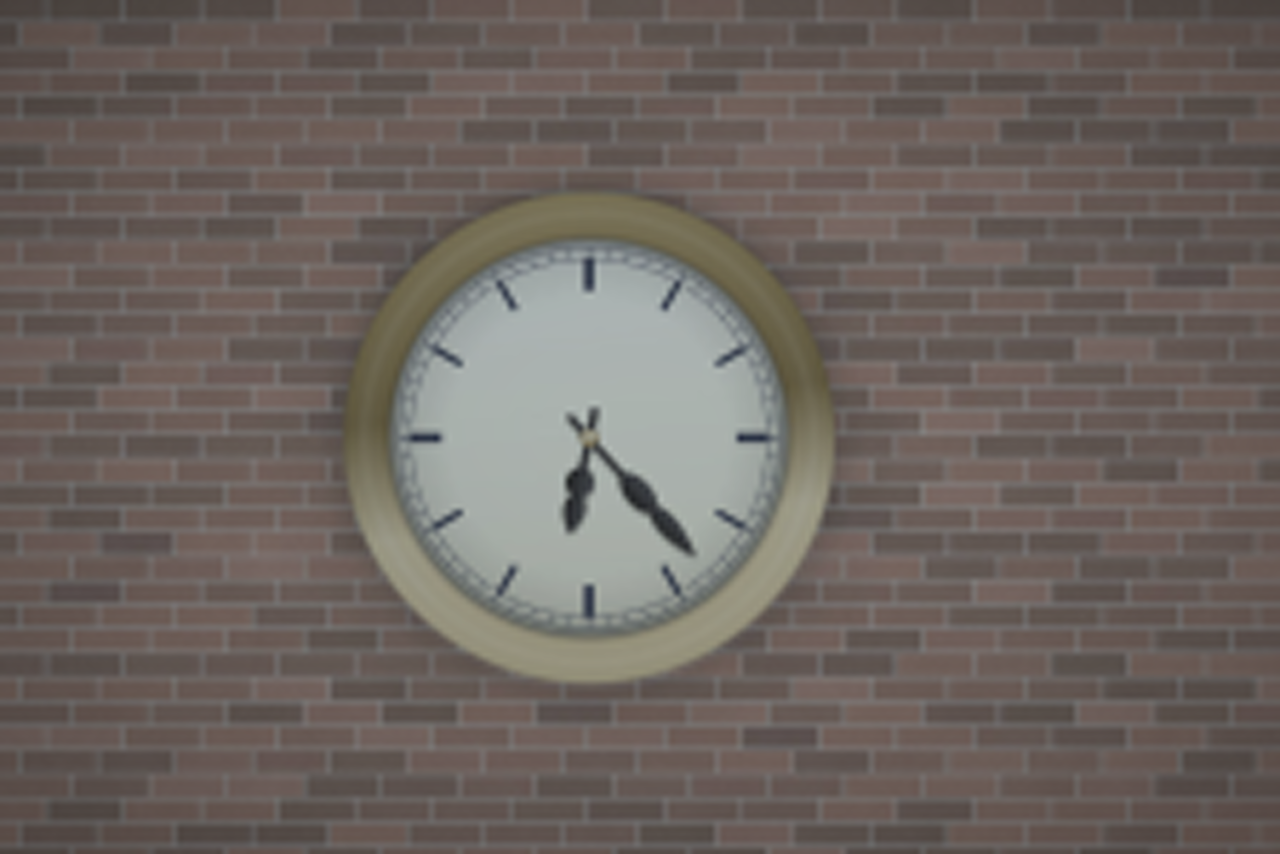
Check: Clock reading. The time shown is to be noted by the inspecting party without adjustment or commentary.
6:23
